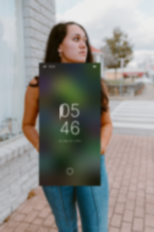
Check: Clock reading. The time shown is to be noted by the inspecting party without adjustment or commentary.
5:46
